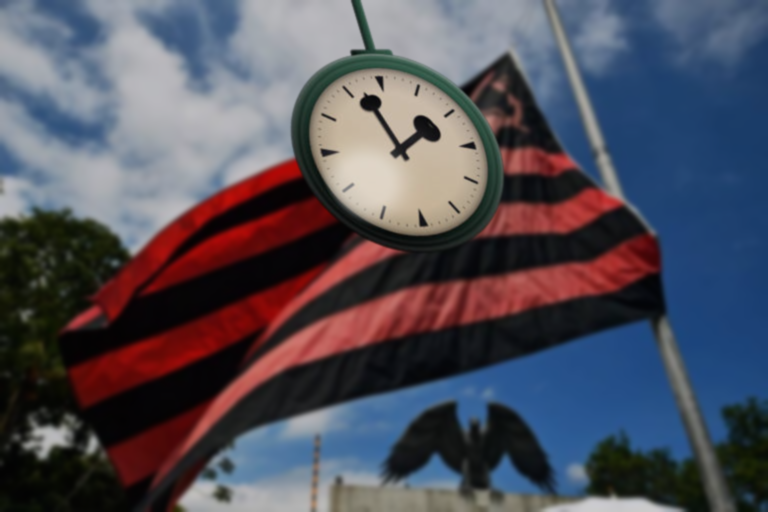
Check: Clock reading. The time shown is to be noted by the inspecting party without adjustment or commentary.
1:57
